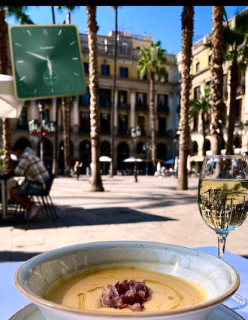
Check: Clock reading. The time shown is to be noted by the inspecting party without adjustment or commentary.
5:49
